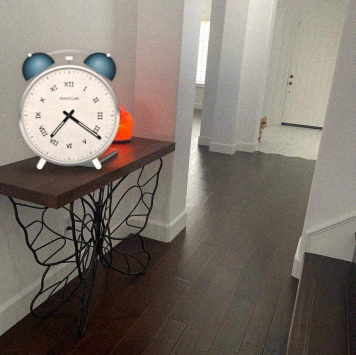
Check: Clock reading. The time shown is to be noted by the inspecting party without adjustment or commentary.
7:21
